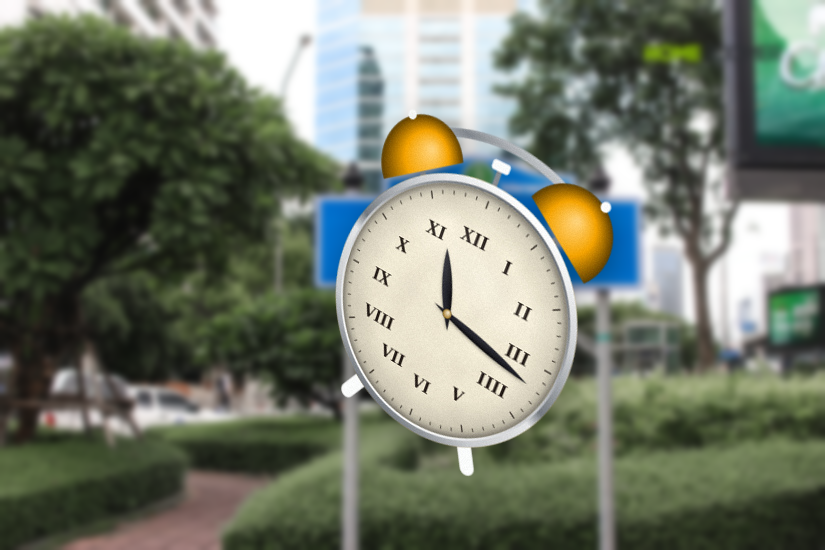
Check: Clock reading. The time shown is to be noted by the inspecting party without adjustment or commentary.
11:17
